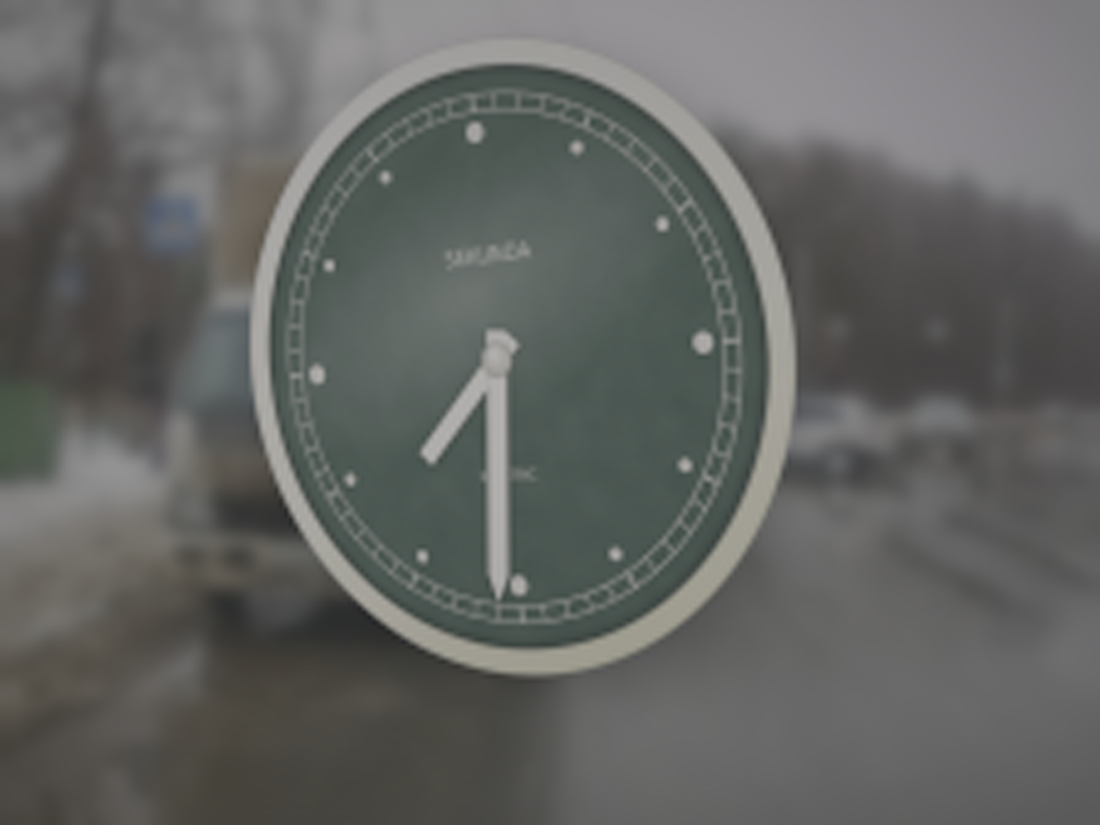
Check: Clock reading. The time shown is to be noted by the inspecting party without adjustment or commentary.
7:31
